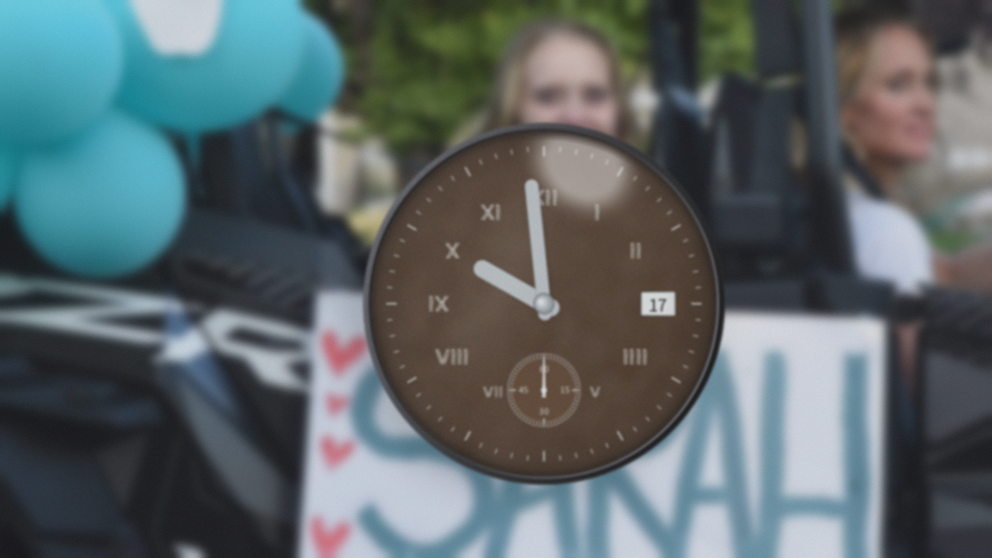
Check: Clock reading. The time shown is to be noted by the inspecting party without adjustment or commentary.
9:59
